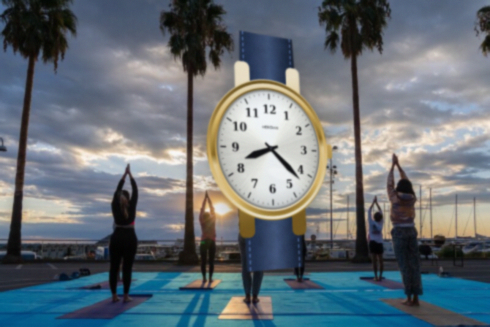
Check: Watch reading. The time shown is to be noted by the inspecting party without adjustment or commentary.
8:22
